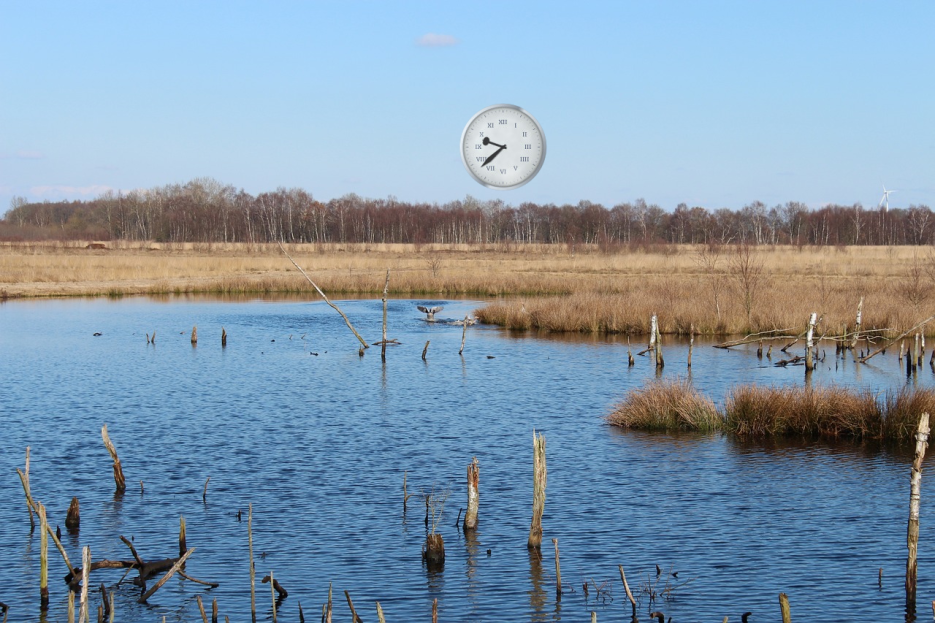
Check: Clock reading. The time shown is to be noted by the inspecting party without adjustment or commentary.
9:38
